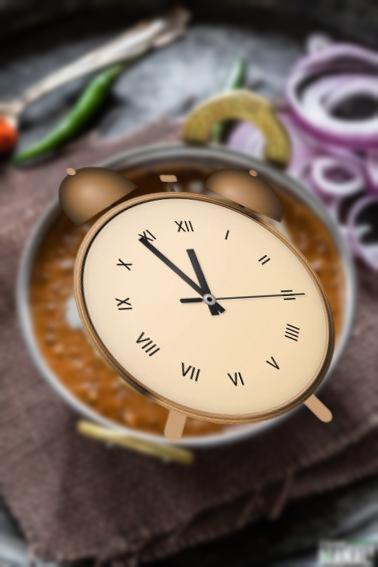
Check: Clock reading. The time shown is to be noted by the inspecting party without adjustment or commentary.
11:54:15
